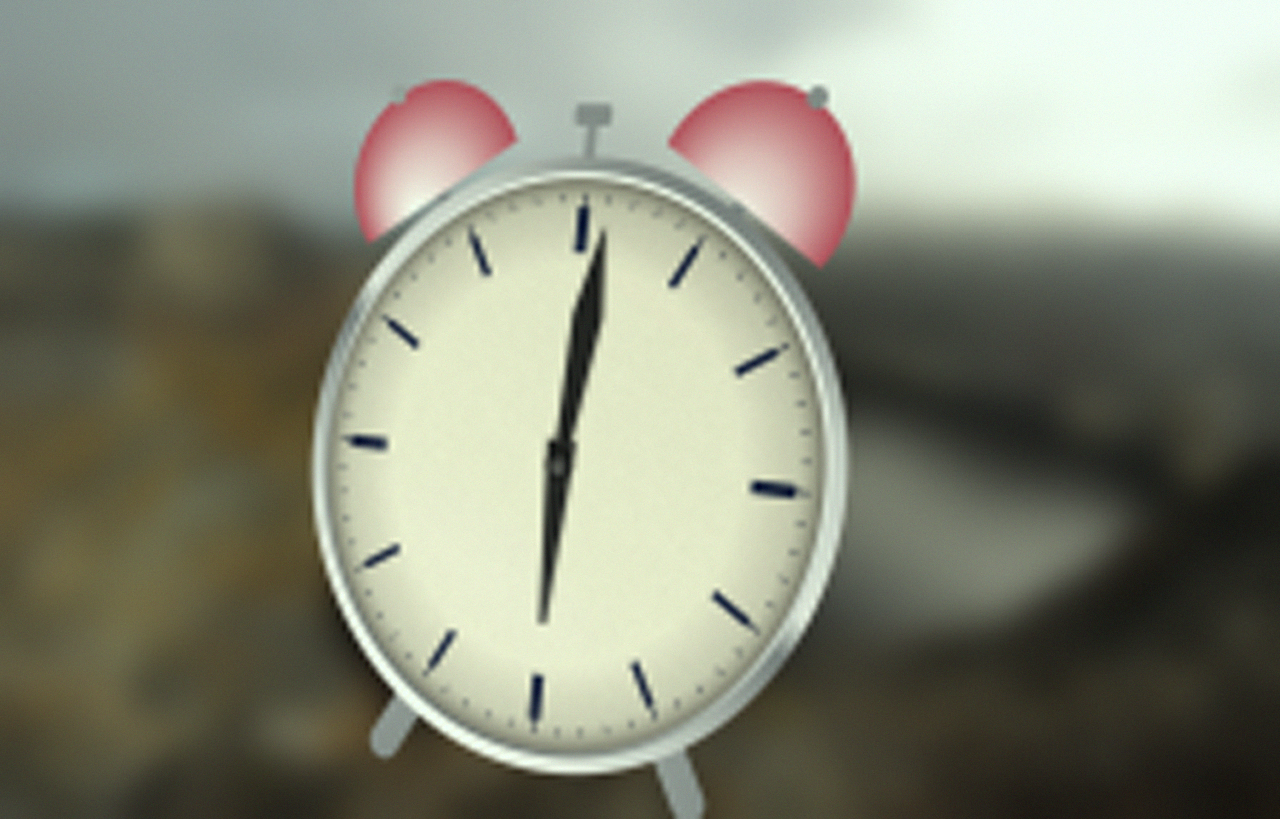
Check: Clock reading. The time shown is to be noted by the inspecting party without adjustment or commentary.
6:01
